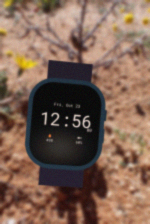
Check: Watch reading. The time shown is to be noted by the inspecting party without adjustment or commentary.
12:56
